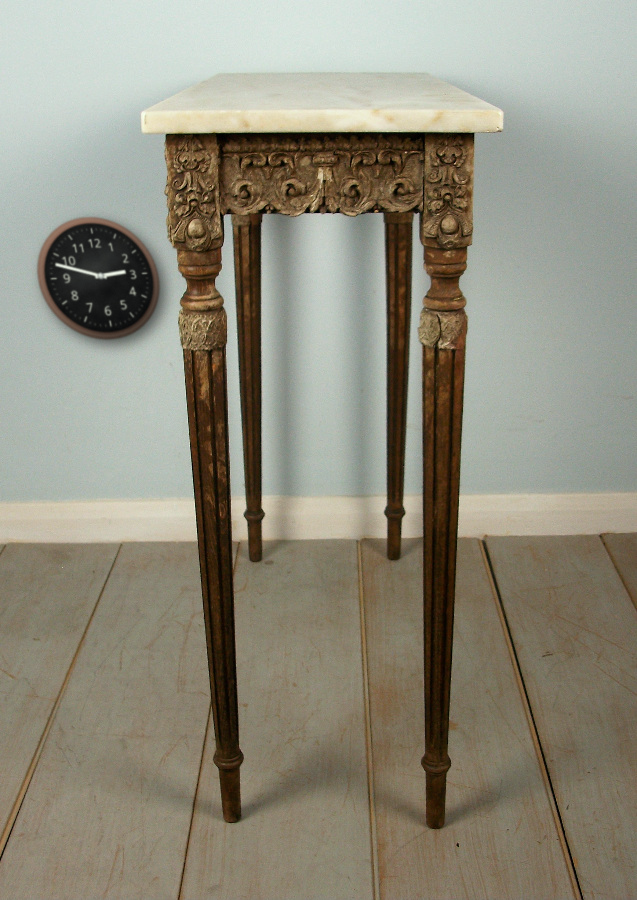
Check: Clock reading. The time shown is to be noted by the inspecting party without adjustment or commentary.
2:48
